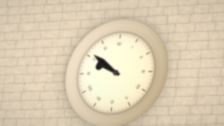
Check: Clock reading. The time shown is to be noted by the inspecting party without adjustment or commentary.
9:51
